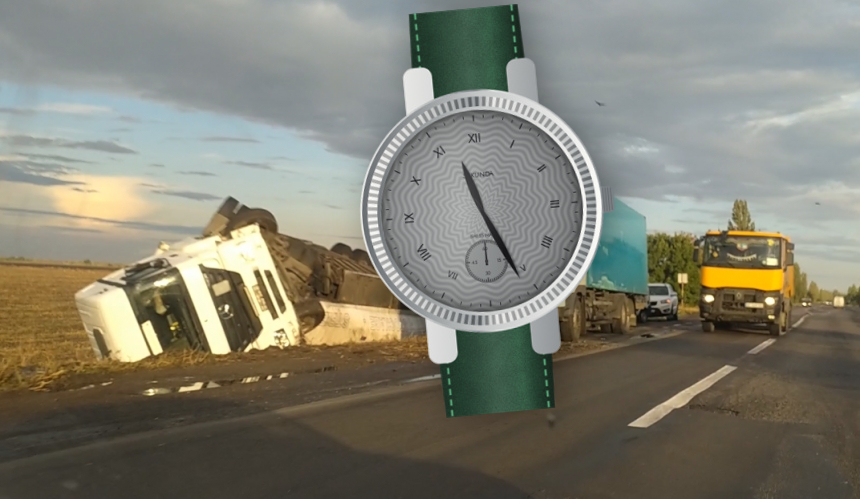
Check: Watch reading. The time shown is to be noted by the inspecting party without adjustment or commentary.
11:26
